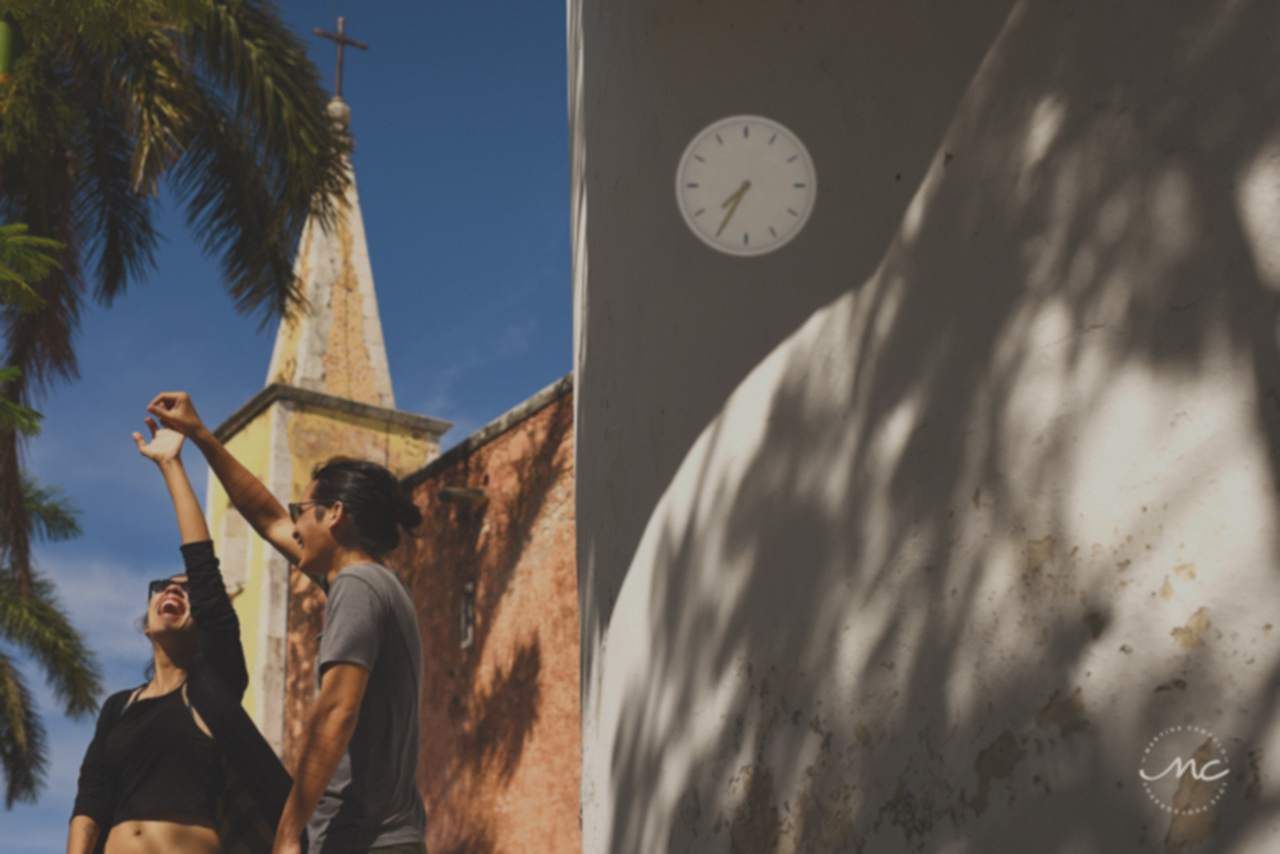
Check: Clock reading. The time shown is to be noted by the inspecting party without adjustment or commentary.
7:35
